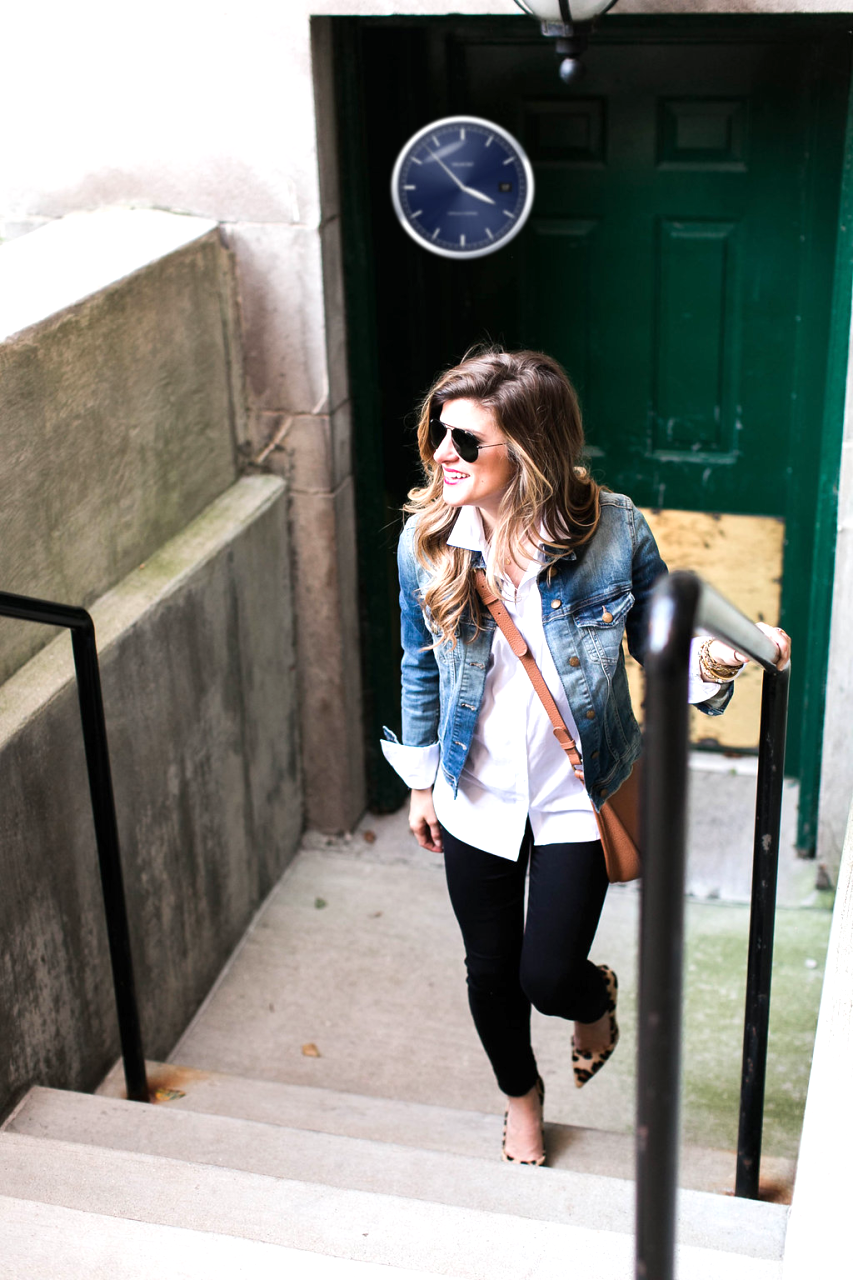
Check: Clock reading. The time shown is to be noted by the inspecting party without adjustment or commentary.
3:53
